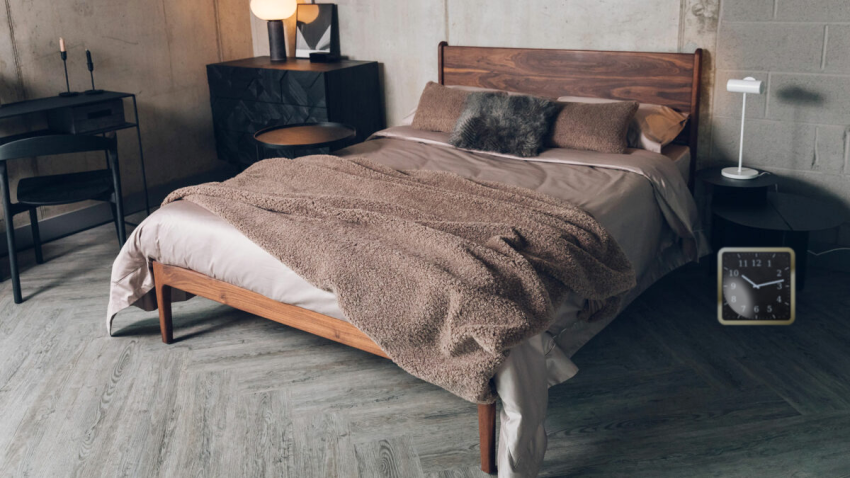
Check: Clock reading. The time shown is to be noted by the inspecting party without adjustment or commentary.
10:13
